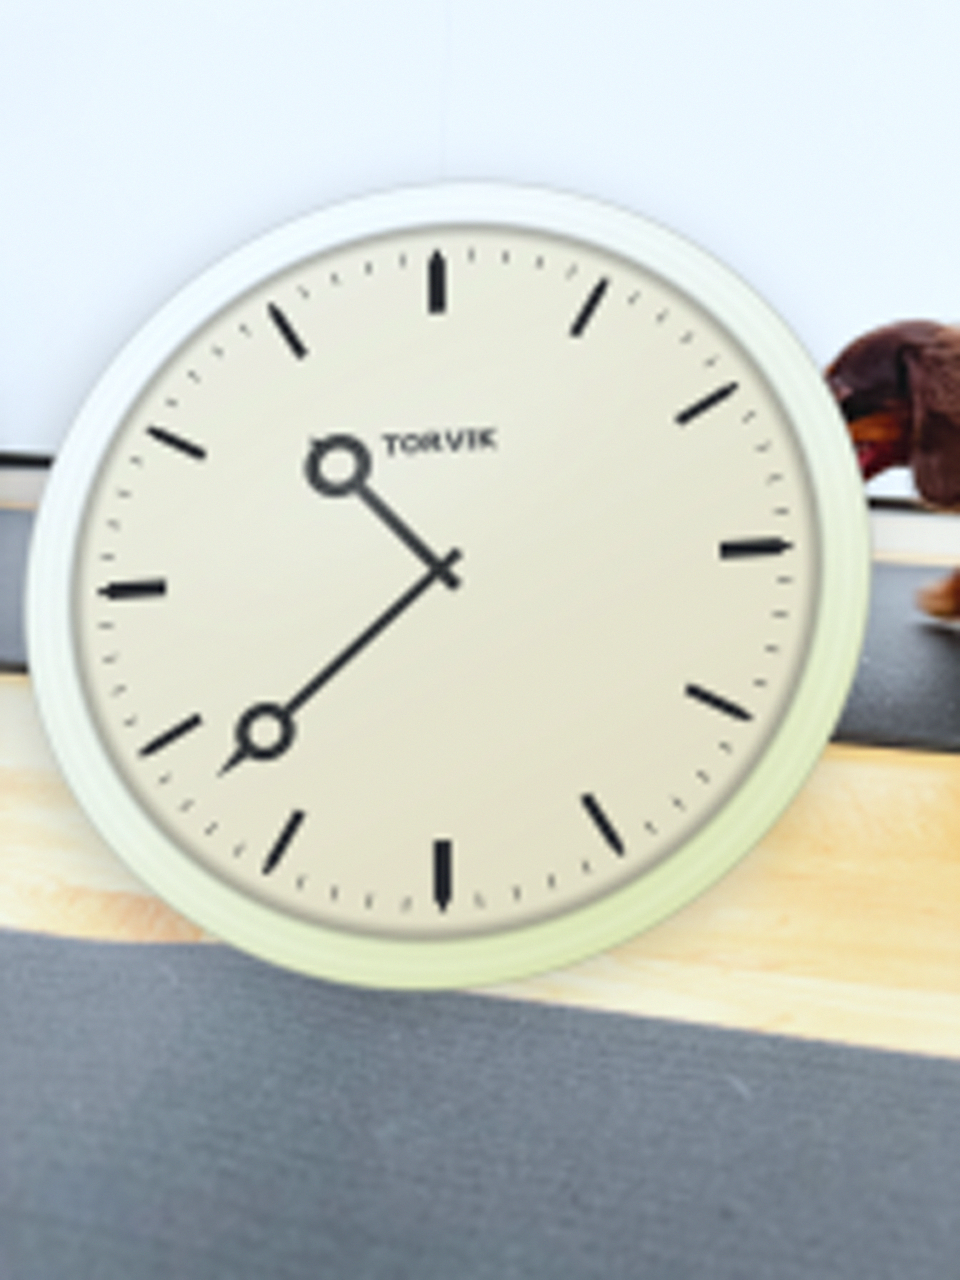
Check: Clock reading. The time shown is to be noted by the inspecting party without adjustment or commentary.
10:38
